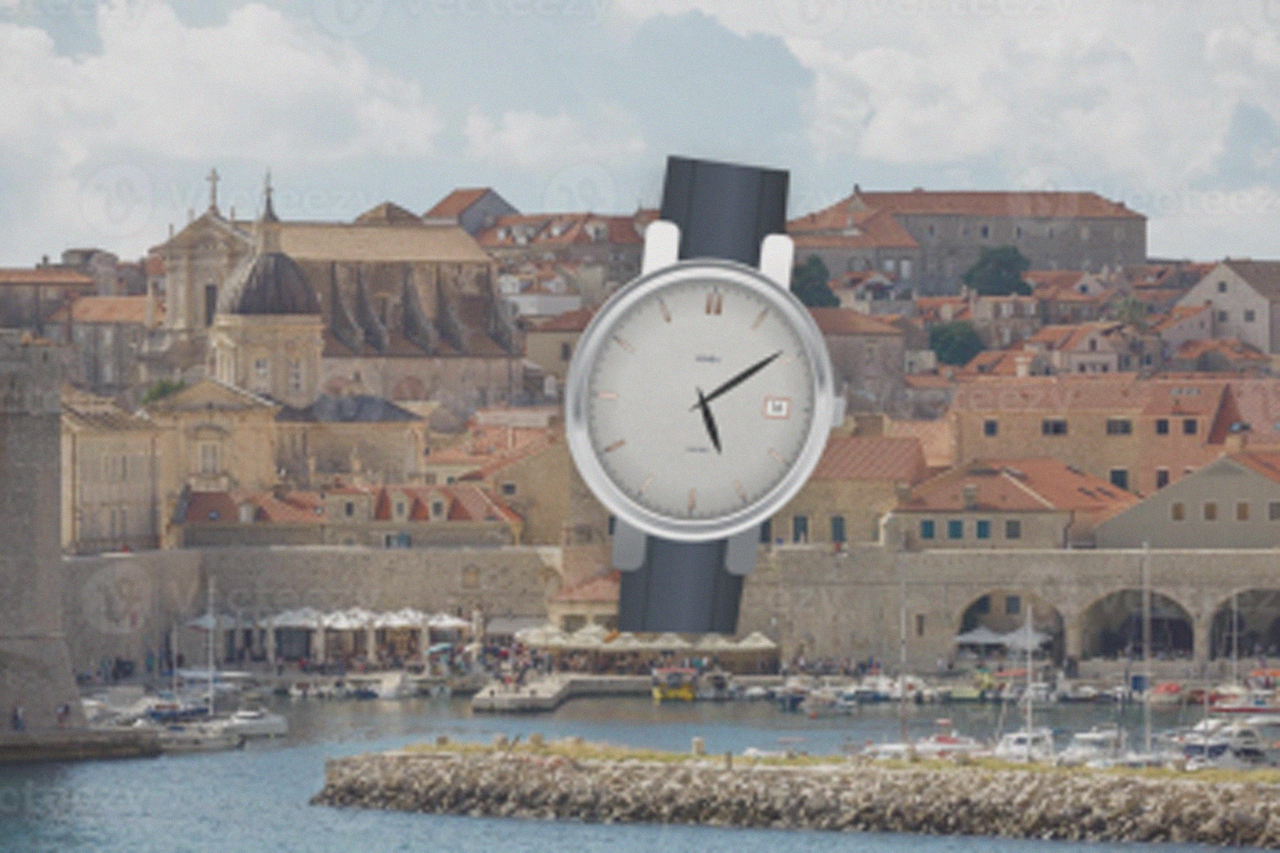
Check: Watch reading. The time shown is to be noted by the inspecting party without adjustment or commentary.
5:09
